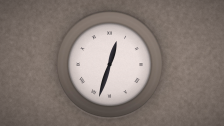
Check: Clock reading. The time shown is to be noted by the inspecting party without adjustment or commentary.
12:33
